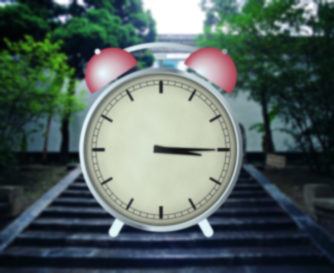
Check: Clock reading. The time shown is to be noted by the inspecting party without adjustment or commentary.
3:15
